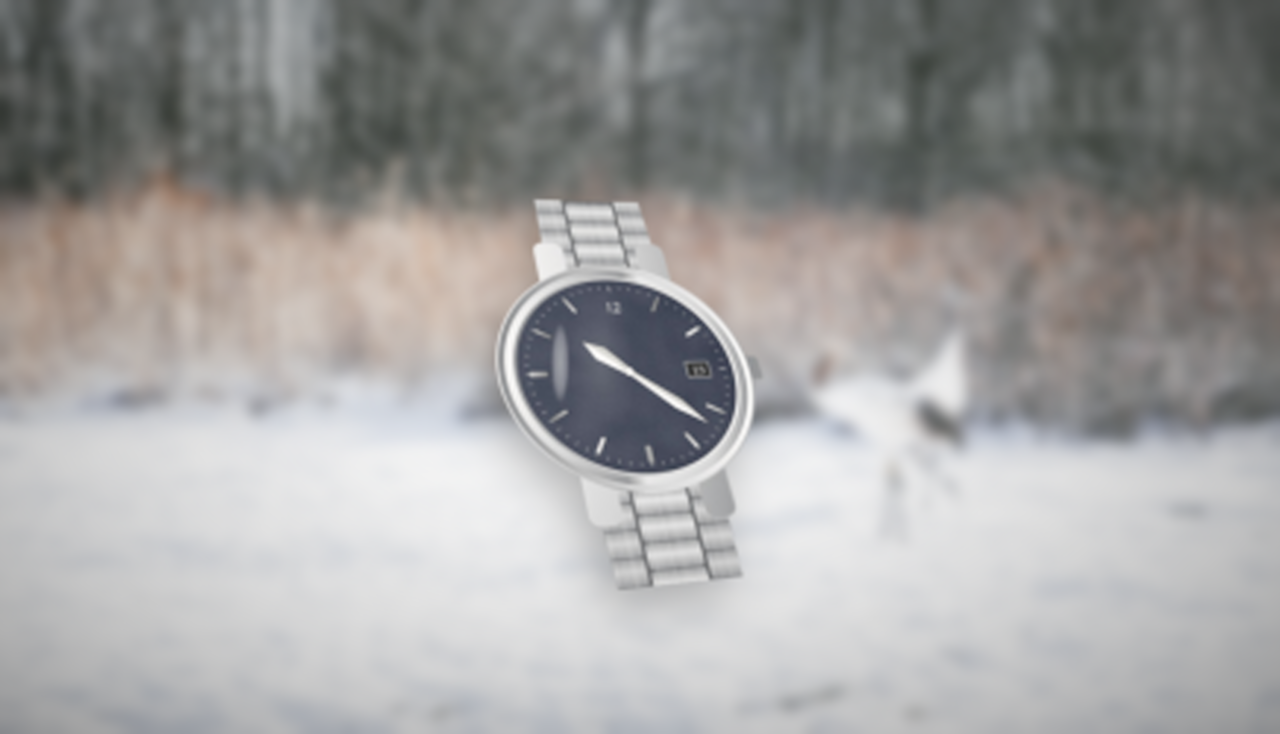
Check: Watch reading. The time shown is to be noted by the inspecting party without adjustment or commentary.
10:22
